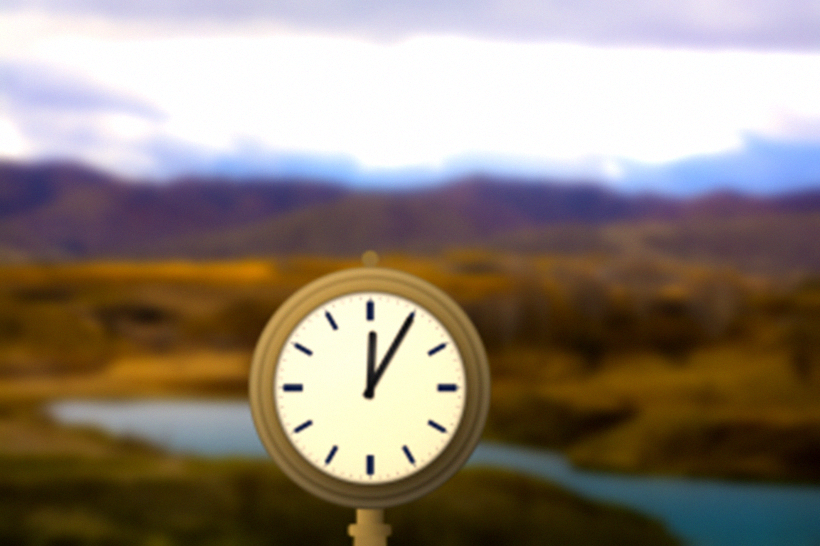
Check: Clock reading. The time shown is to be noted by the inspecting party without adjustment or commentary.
12:05
